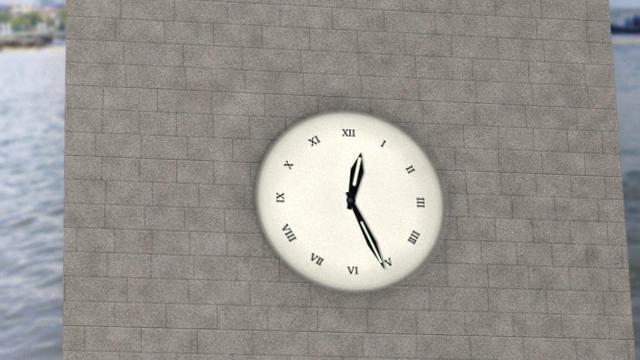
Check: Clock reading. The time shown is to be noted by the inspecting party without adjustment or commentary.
12:26
